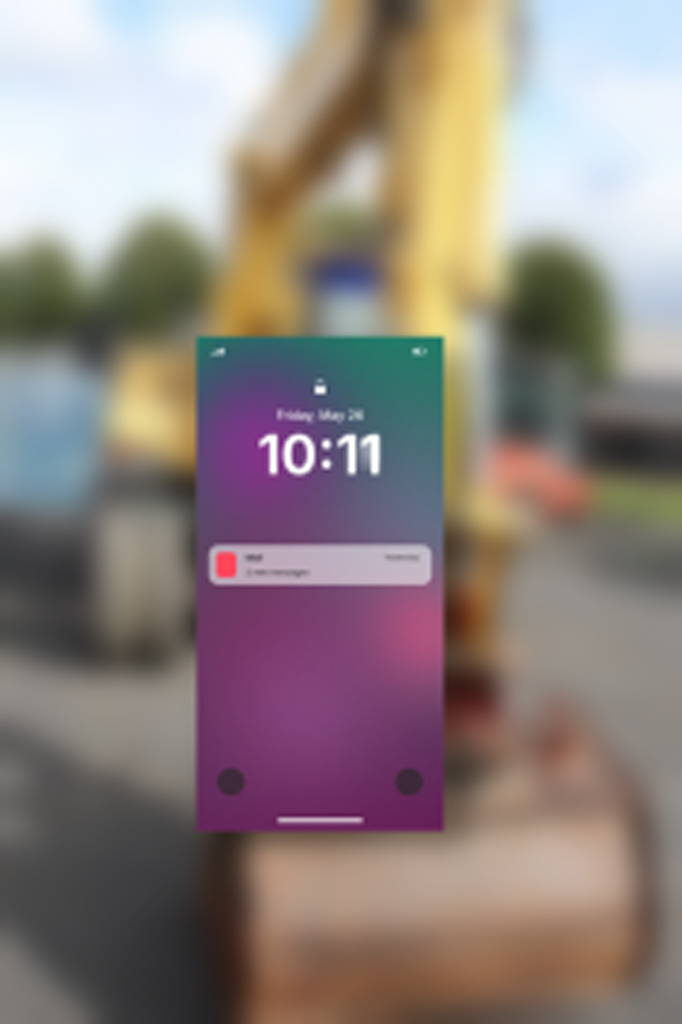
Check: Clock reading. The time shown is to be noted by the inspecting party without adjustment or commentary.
10:11
